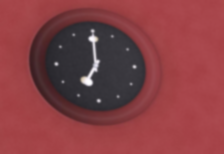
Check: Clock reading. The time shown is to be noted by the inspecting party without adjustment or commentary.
7:00
